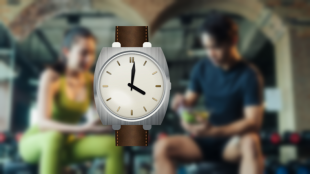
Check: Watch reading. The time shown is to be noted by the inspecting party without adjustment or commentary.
4:01
